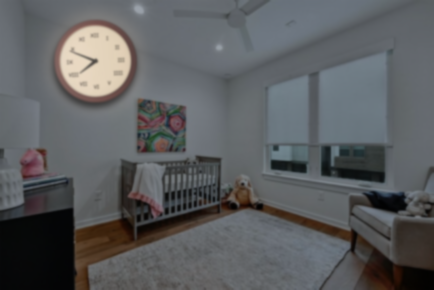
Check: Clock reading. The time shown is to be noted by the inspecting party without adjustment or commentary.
7:49
